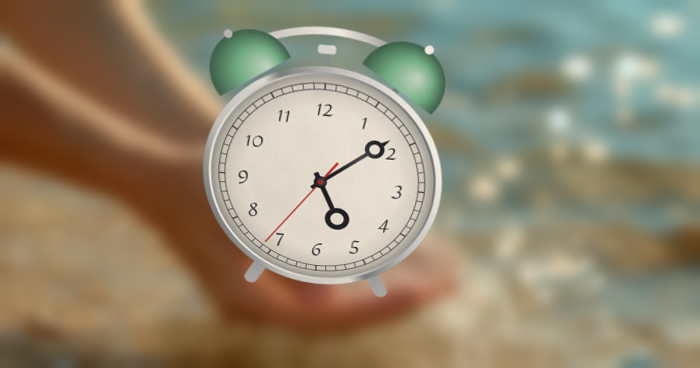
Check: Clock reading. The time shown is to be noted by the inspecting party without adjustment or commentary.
5:08:36
